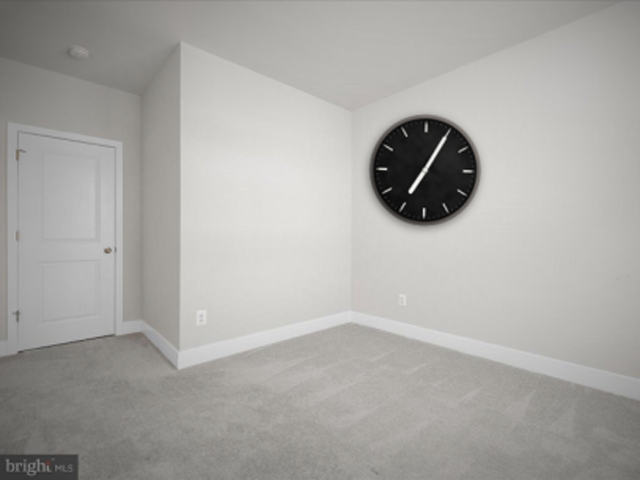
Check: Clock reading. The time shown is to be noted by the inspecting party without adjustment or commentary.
7:05
